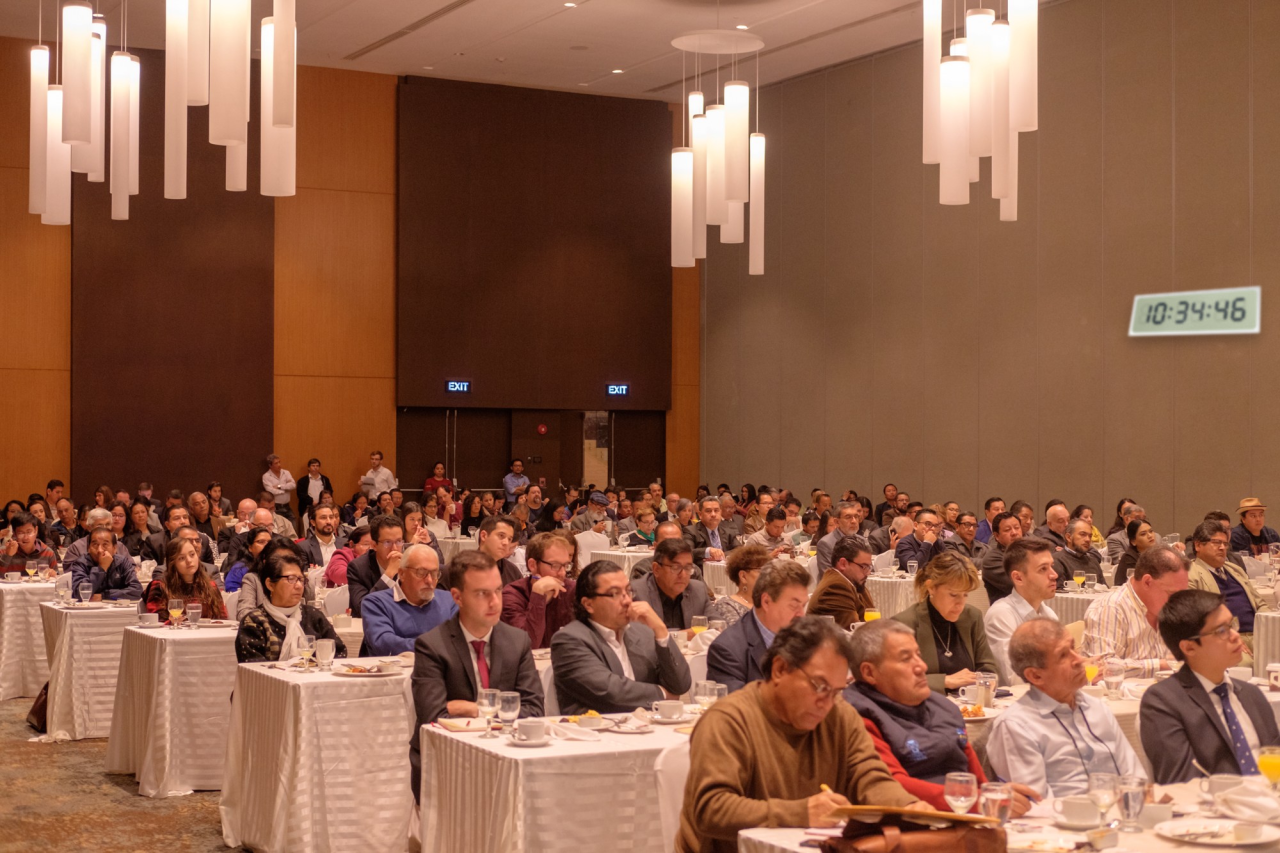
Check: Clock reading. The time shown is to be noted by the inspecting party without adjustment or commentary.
10:34:46
